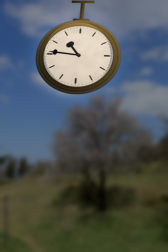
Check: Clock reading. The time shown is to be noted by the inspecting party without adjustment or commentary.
10:46
